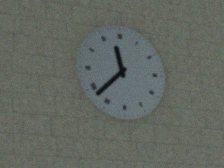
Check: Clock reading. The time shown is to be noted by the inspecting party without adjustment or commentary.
11:38
